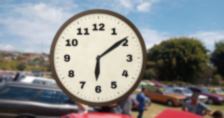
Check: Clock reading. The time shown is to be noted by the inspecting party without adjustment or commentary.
6:09
